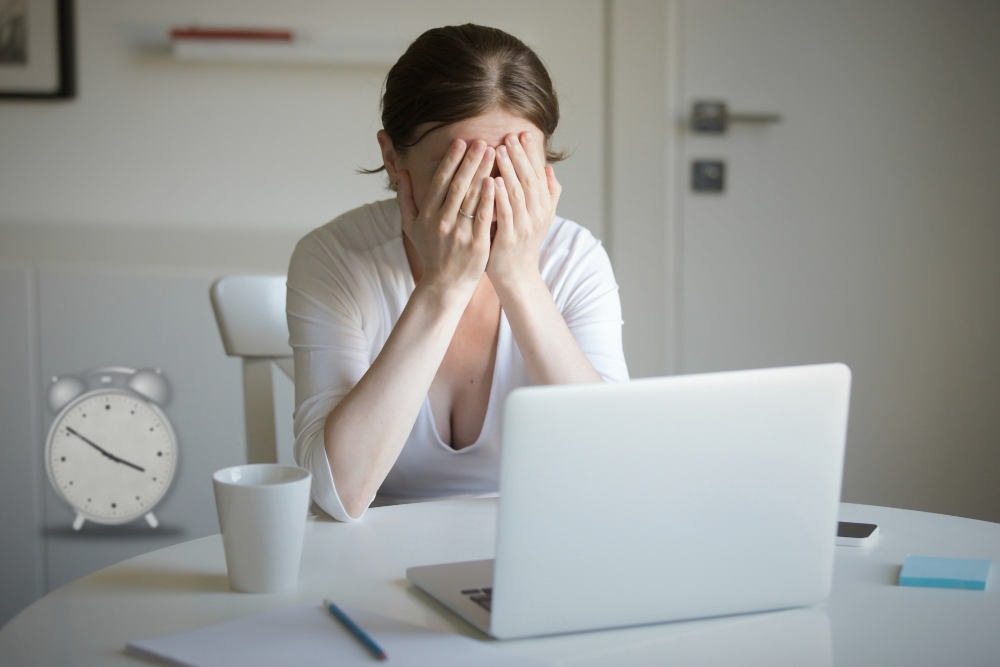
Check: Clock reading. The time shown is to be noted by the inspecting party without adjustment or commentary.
3:51
